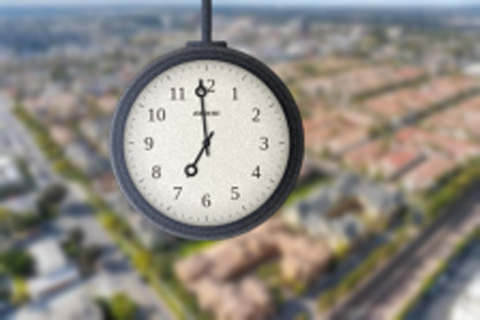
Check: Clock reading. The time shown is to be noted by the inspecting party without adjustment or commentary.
6:59
